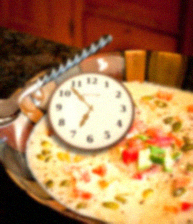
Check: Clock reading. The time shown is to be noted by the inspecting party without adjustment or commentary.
6:53
